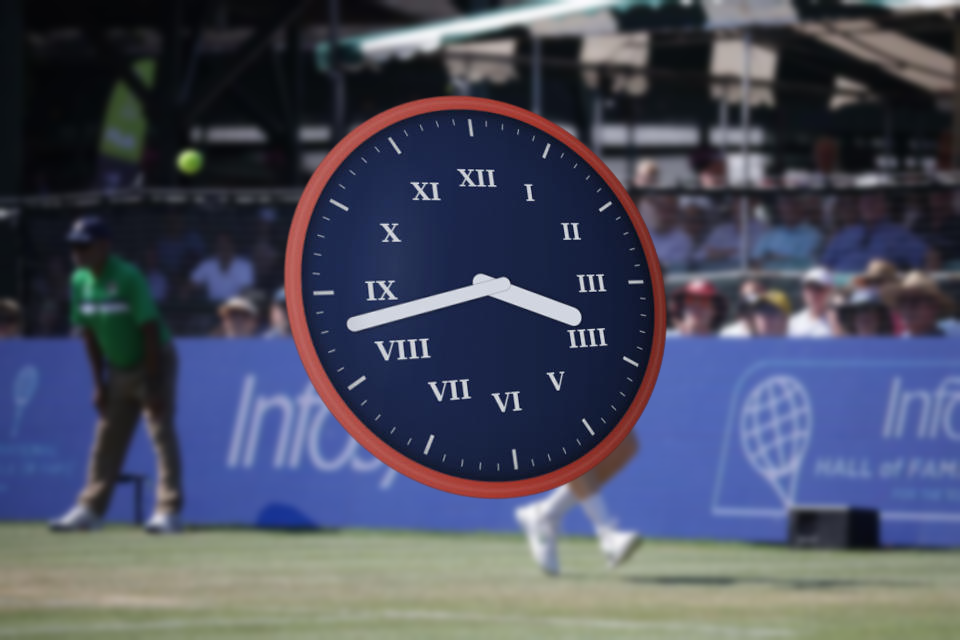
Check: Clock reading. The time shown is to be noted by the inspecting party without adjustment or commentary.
3:43
